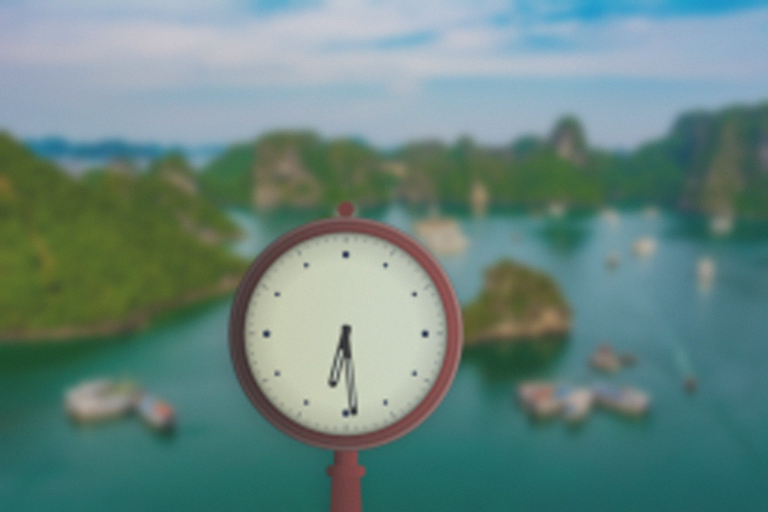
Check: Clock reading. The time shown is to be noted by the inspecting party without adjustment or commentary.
6:29
